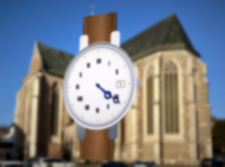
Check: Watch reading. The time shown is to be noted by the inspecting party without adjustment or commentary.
4:21
